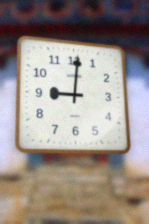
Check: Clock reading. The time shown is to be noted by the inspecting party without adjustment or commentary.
9:01
